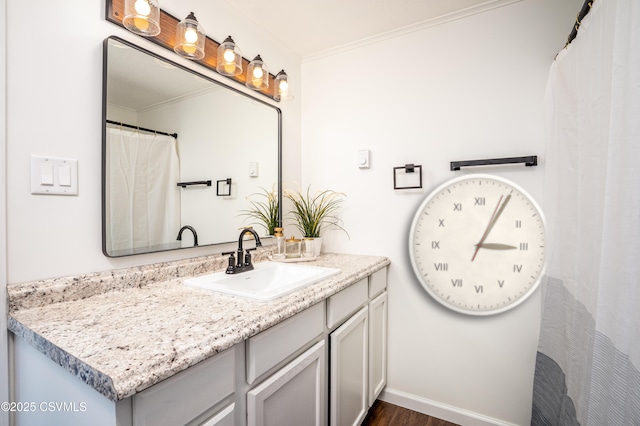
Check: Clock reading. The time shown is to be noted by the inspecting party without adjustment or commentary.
3:05:04
